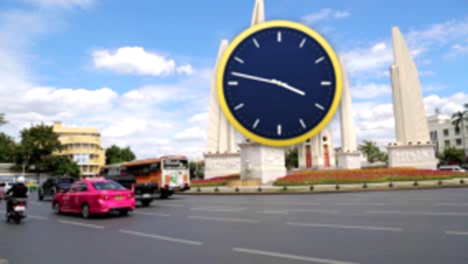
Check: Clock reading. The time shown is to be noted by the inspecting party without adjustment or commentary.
3:47
